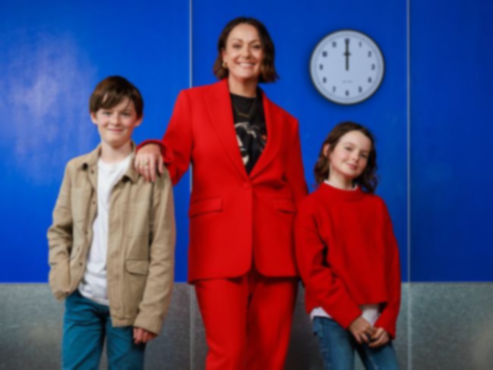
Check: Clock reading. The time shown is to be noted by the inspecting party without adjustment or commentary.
12:00
